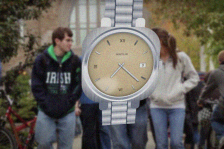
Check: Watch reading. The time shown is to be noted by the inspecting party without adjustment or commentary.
7:22
